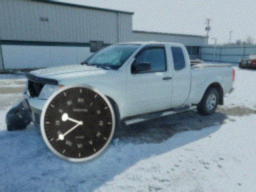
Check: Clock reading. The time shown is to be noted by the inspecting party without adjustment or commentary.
9:39
